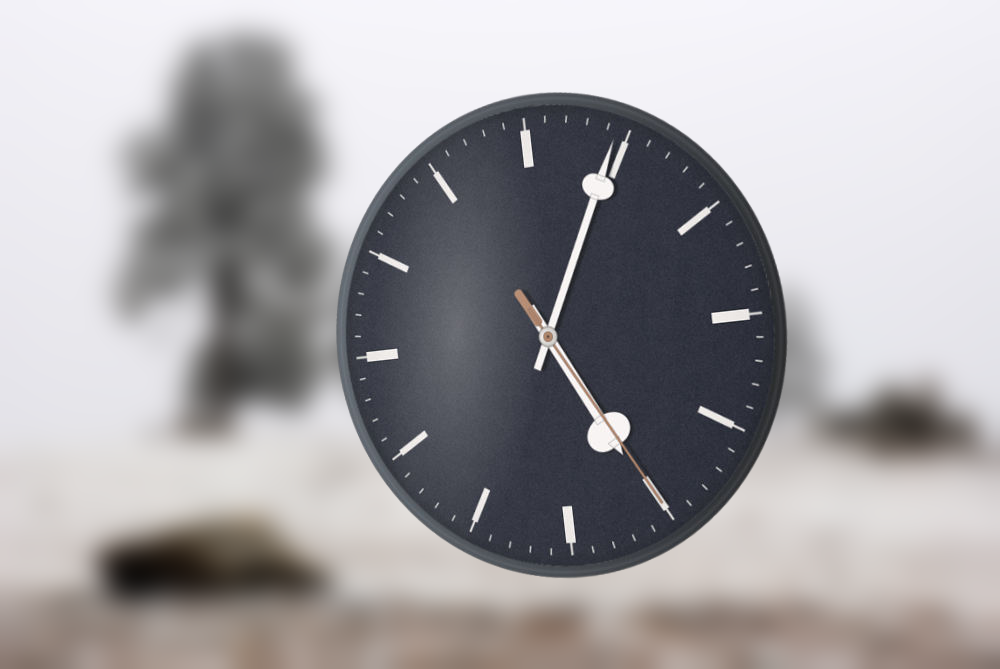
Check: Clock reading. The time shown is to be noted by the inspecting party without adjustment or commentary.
5:04:25
